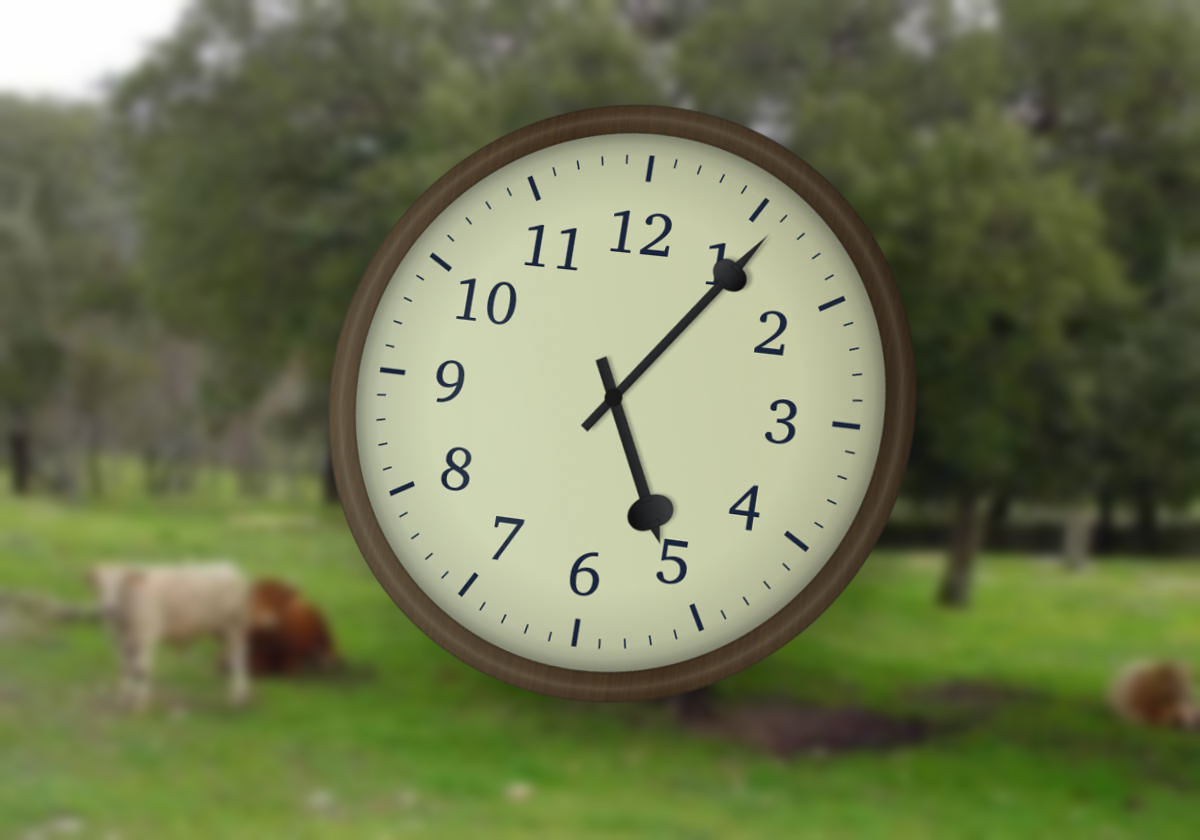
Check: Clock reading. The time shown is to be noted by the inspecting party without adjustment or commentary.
5:06
